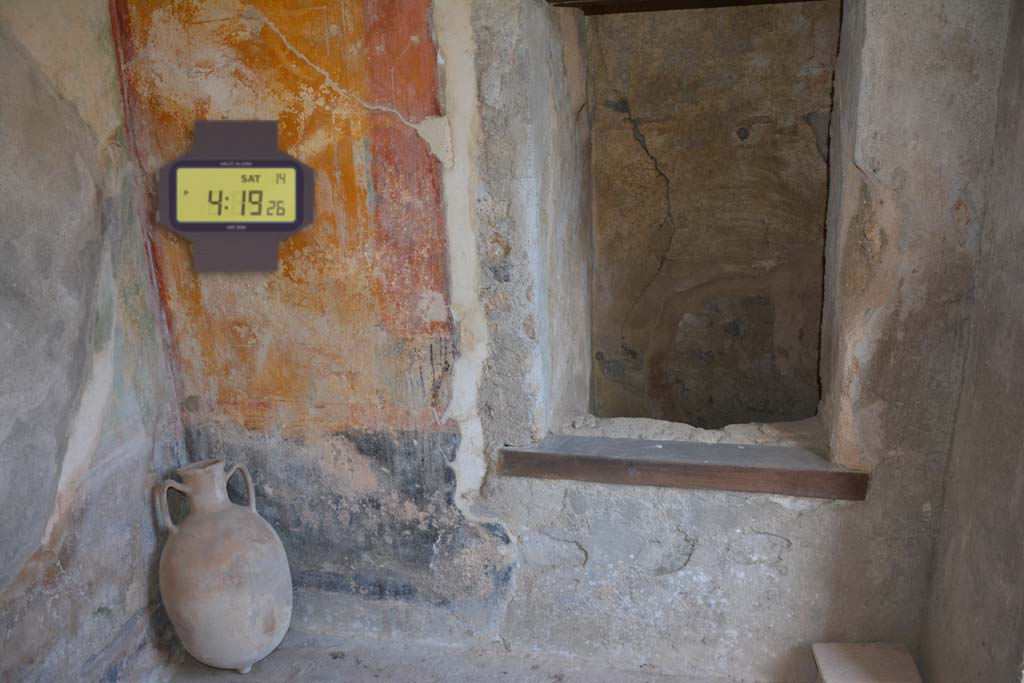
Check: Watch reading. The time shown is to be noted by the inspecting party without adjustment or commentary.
4:19:26
